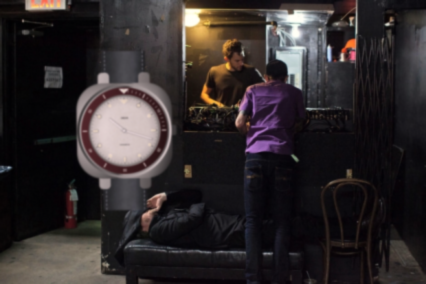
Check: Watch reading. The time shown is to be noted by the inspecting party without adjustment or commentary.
10:18
